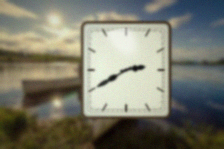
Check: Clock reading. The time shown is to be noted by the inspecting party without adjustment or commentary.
2:40
